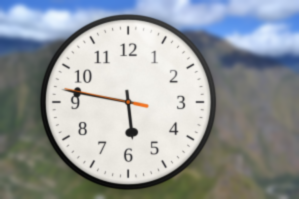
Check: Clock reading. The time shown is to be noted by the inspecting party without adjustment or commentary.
5:46:47
